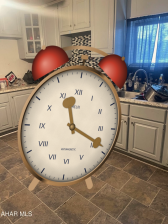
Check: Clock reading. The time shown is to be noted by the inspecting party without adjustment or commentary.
11:19
